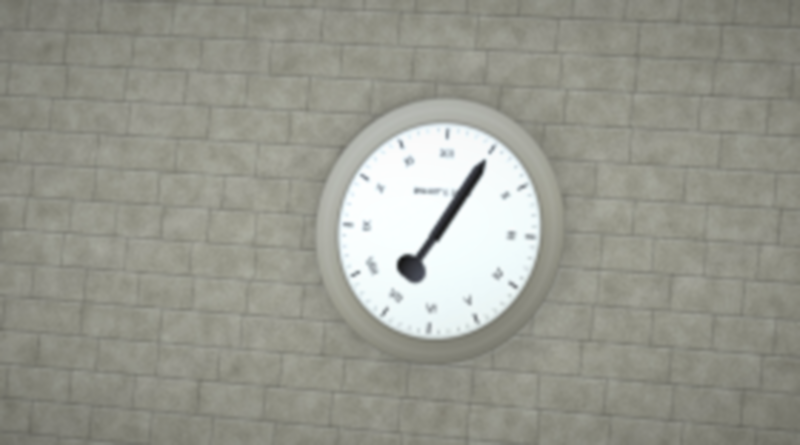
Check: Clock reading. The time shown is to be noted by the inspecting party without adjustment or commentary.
7:05
